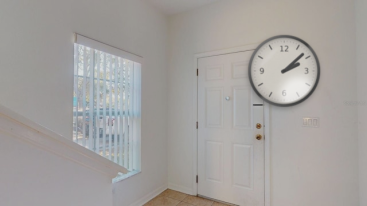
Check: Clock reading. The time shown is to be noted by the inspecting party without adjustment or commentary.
2:08
